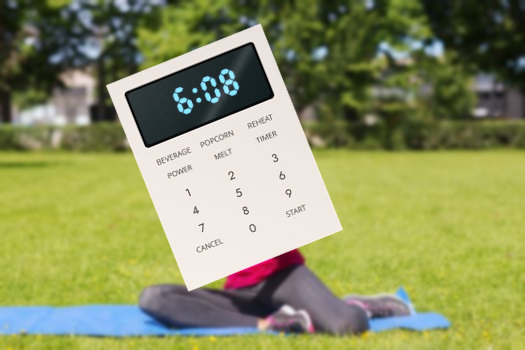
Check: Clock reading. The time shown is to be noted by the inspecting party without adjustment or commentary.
6:08
